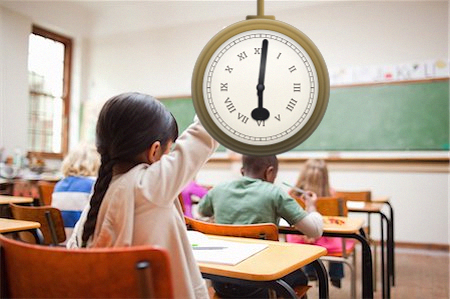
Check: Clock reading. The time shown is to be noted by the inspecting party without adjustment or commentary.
6:01
